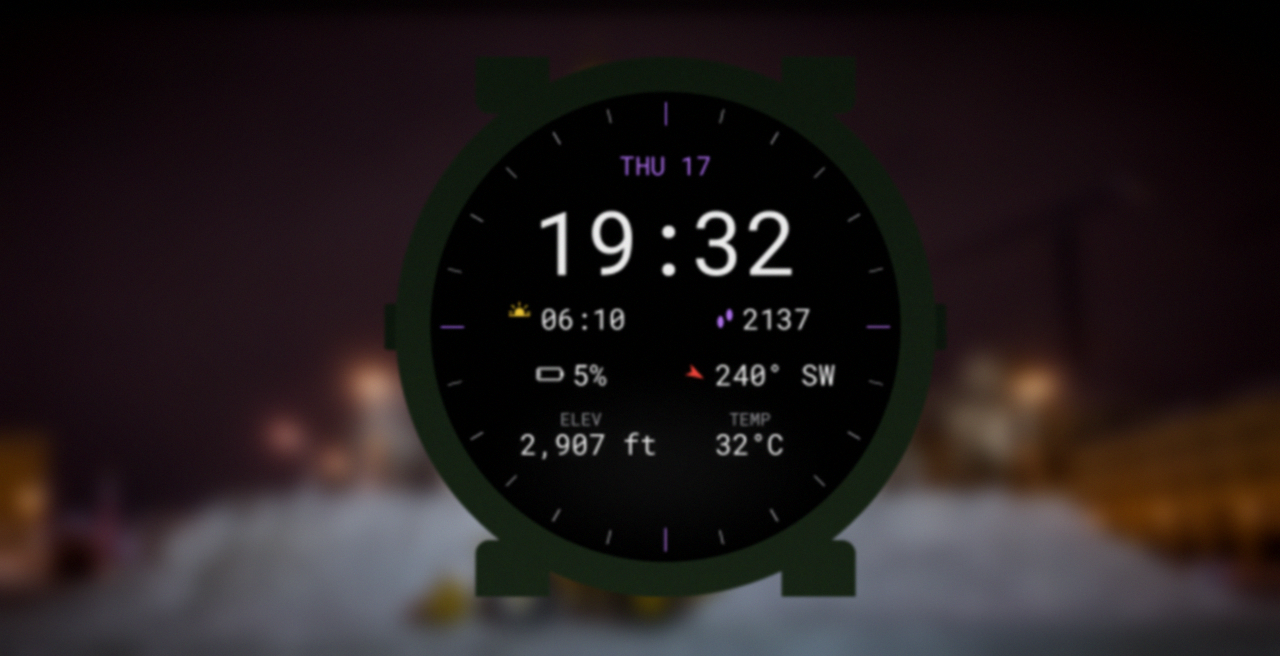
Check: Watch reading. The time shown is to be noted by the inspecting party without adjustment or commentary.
19:32
